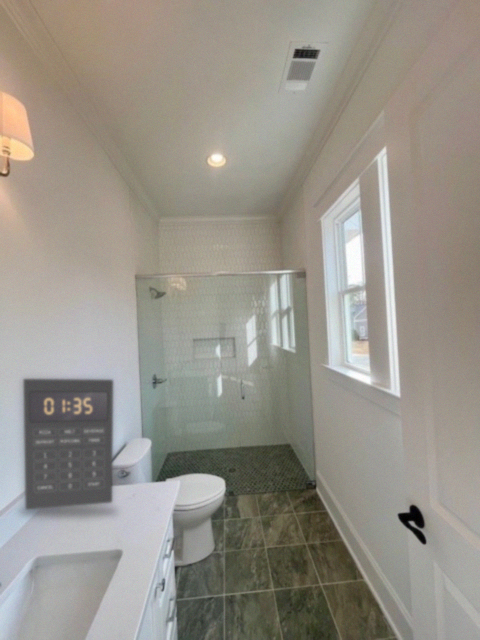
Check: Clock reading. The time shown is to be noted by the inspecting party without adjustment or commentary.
1:35
